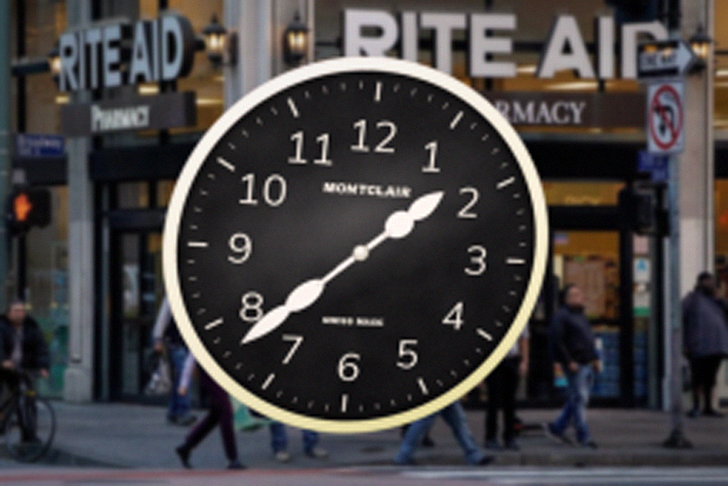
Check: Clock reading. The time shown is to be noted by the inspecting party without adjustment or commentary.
1:38
